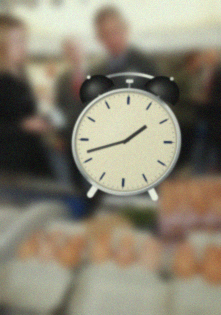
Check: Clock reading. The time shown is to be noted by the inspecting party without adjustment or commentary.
1:42
